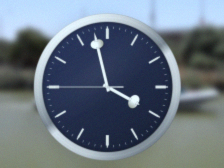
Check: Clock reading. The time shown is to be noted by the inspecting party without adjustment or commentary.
3:57:45
